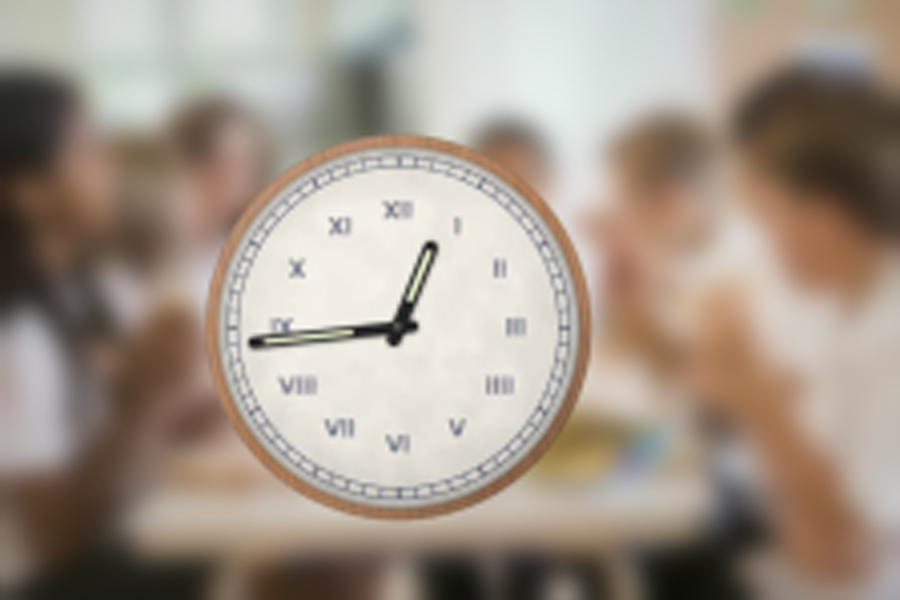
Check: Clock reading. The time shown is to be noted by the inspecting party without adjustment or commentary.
12:44
